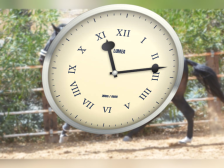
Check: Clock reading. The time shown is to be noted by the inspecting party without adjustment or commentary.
11:13
